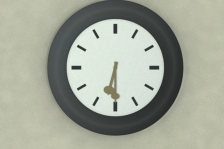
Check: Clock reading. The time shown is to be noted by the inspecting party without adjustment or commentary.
6:30
